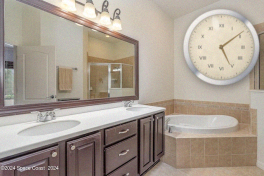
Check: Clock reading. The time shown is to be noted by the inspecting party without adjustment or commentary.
5:09
